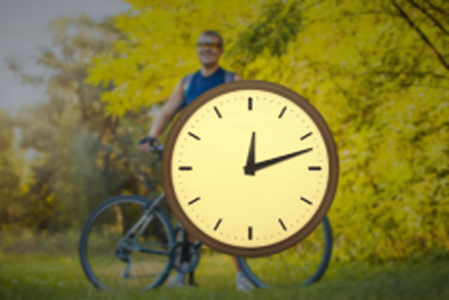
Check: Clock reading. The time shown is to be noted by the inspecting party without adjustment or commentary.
12:12
